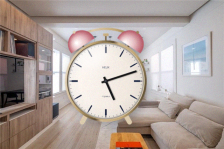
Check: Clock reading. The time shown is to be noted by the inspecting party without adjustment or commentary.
5:12
